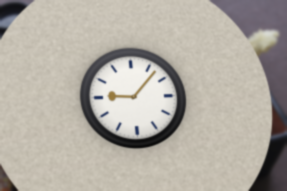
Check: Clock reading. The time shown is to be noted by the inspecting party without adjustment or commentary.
9:07
